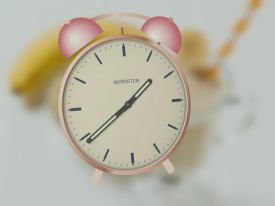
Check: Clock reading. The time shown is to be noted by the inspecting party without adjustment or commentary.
1:39
